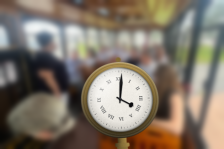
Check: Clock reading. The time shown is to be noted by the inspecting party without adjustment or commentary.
4:01
